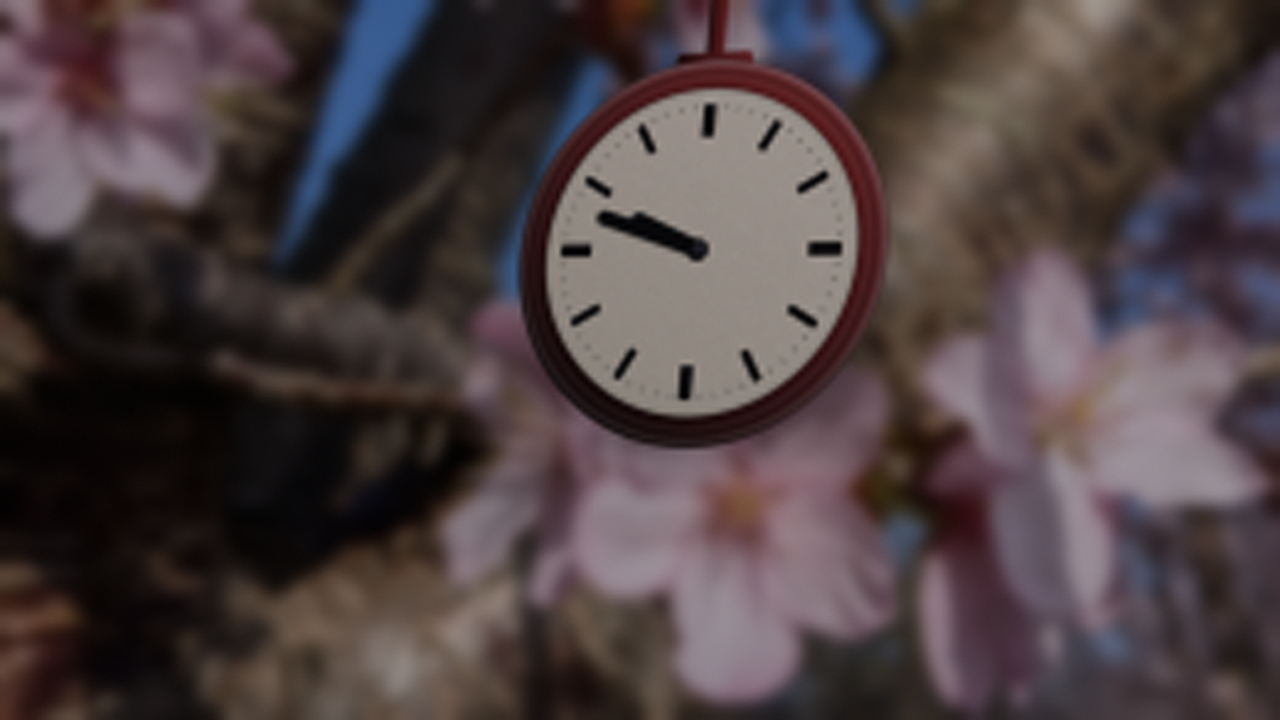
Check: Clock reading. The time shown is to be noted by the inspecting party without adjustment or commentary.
9:48
